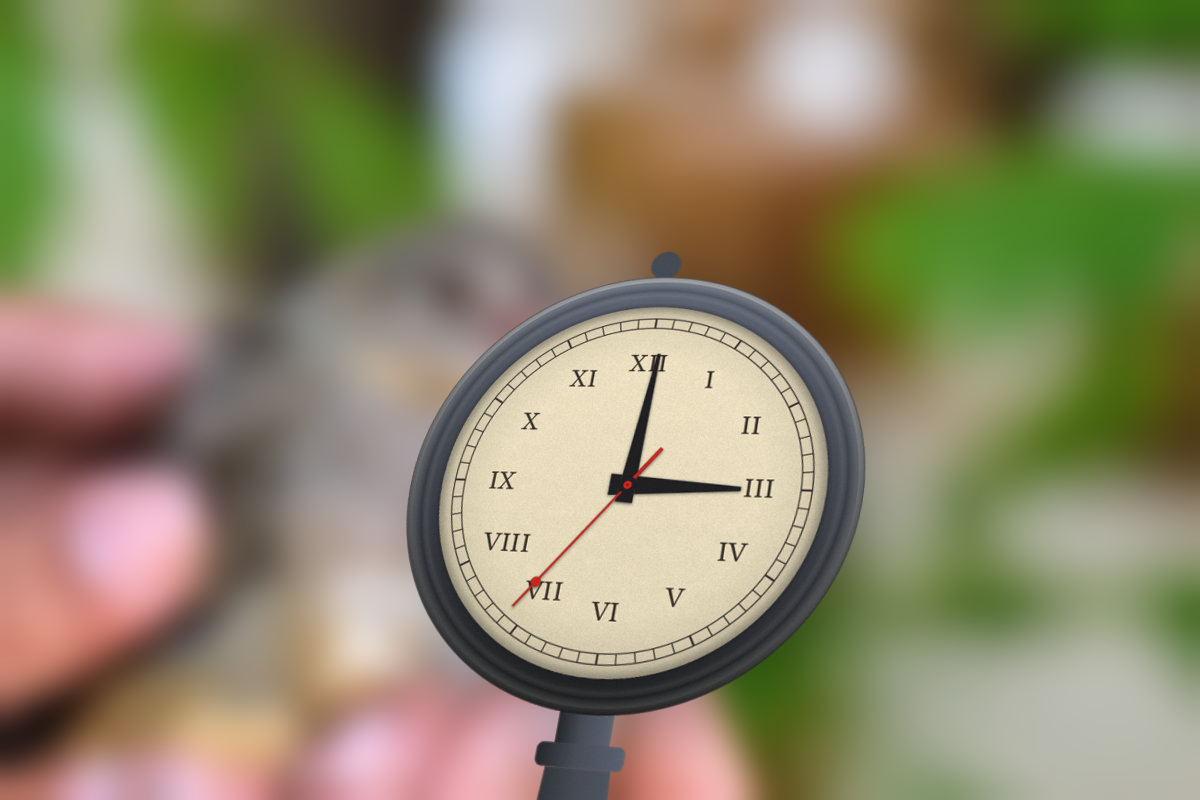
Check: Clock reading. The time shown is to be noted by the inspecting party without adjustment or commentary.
3:00:36
